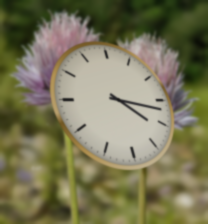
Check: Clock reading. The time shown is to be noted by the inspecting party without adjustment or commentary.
4:17
